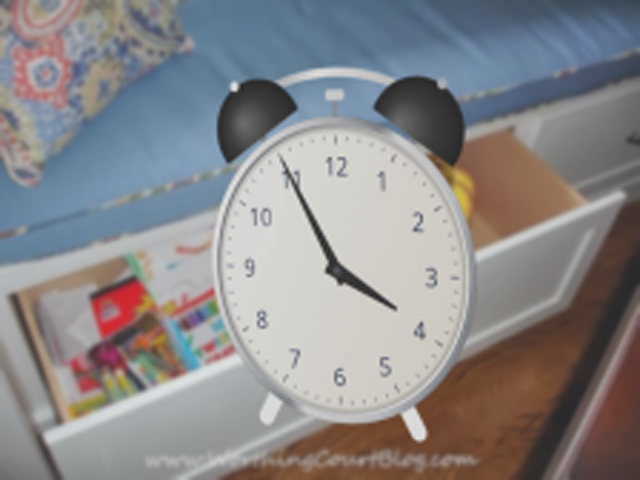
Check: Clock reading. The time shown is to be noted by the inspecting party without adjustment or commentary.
3:55
